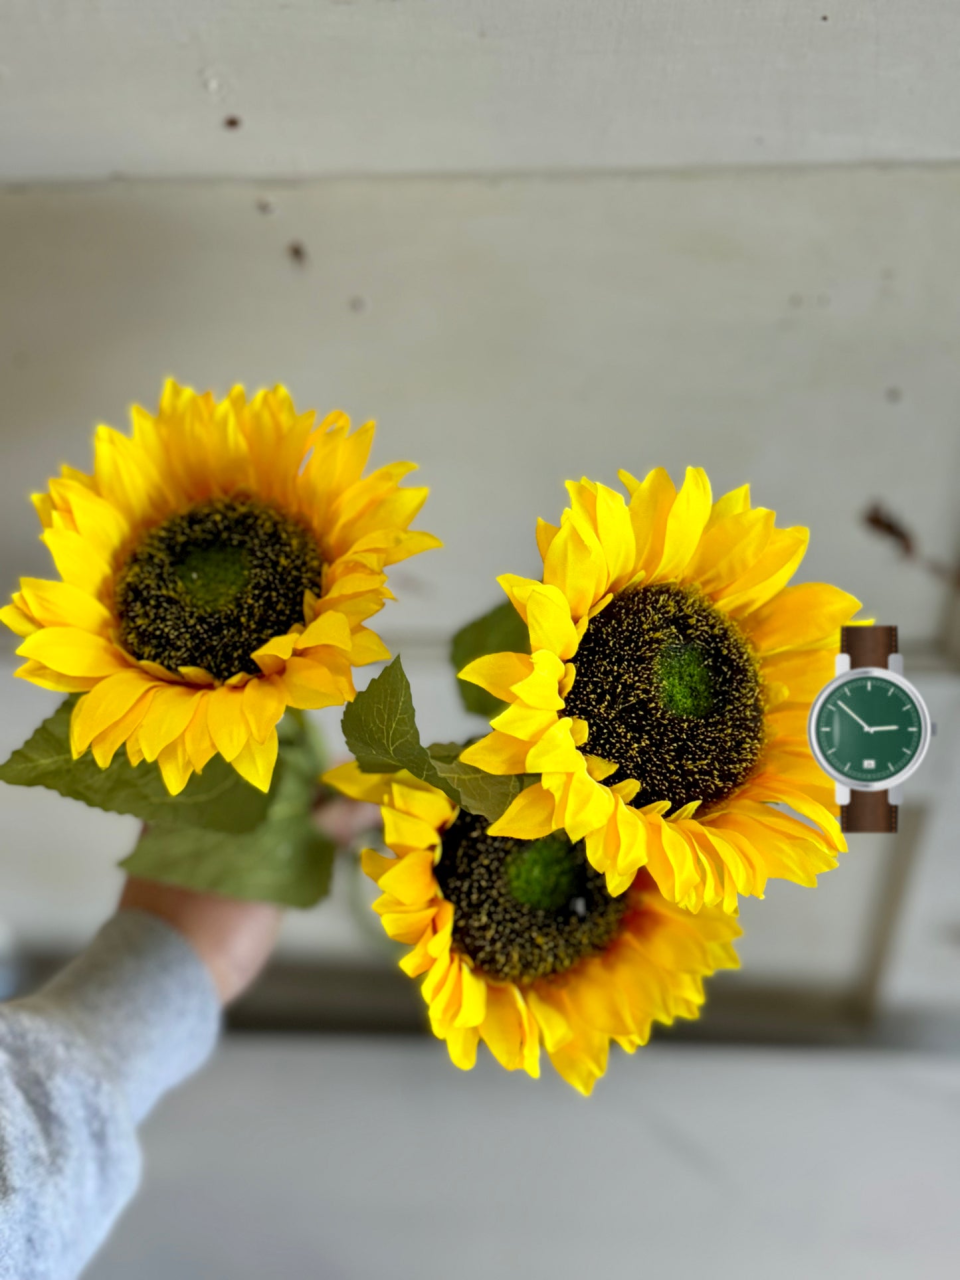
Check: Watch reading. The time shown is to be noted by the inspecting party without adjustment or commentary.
2:52
